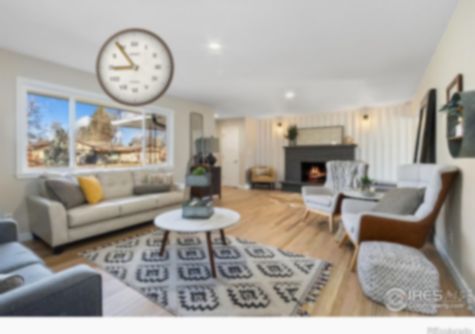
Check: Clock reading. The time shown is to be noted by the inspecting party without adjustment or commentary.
8:54
